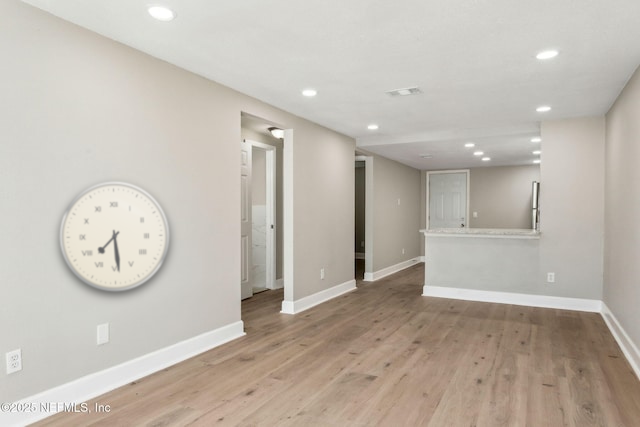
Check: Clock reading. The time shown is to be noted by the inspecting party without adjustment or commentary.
7:29
